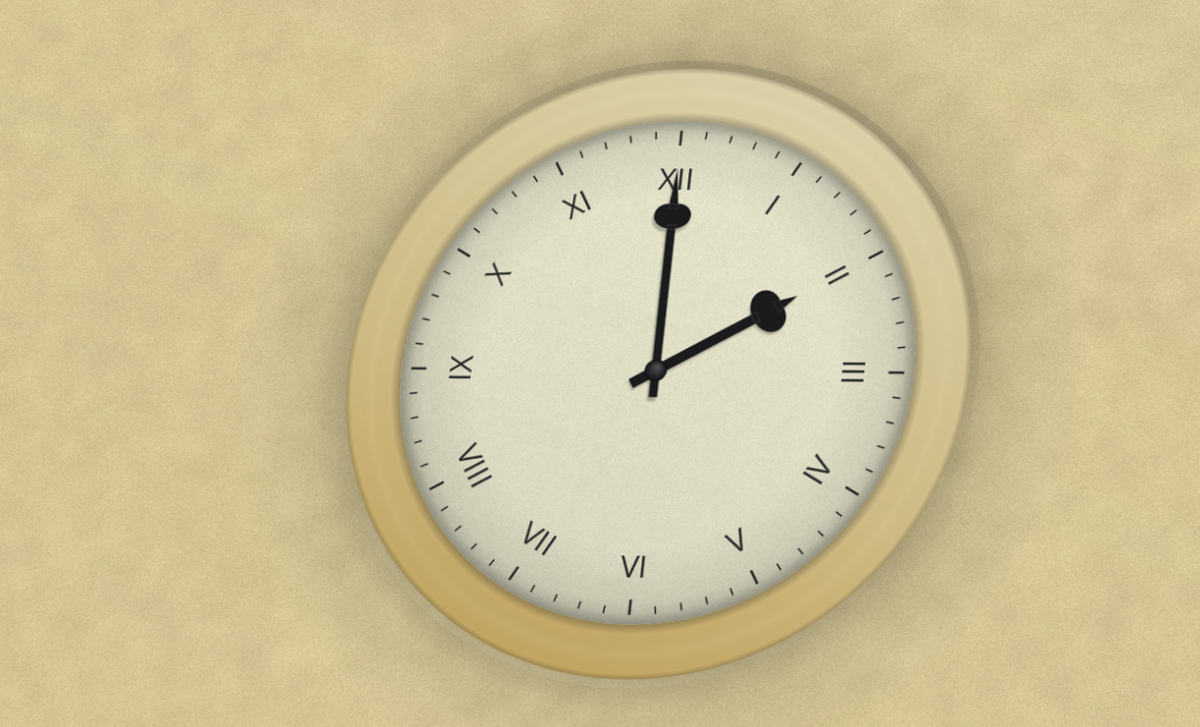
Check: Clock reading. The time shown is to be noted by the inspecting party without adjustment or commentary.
2:00
